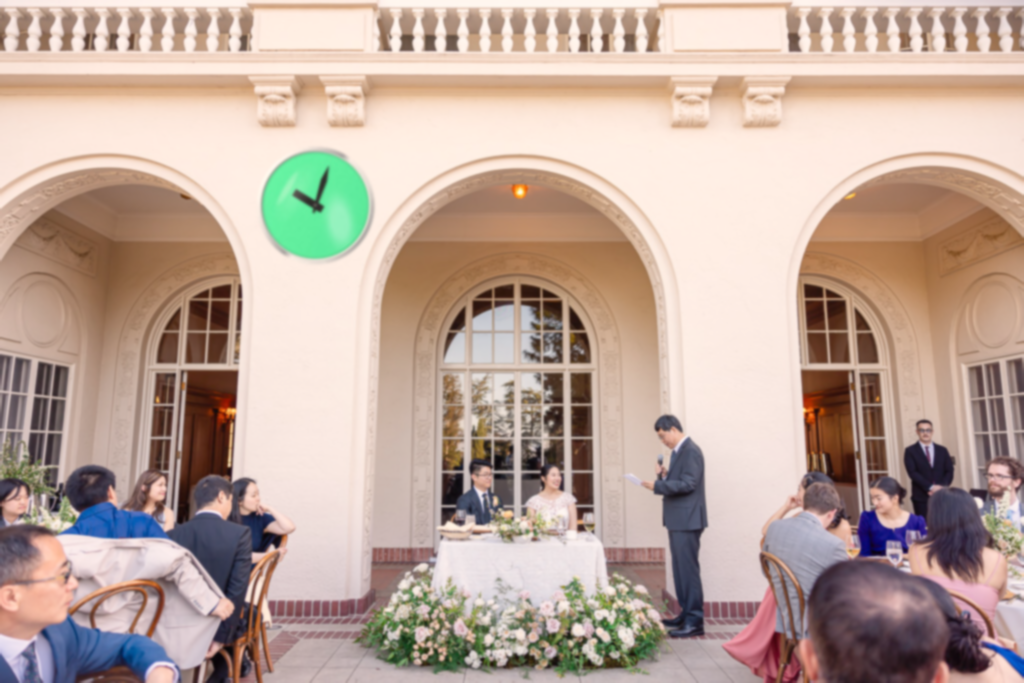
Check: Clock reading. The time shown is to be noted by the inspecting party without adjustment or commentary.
10:03
